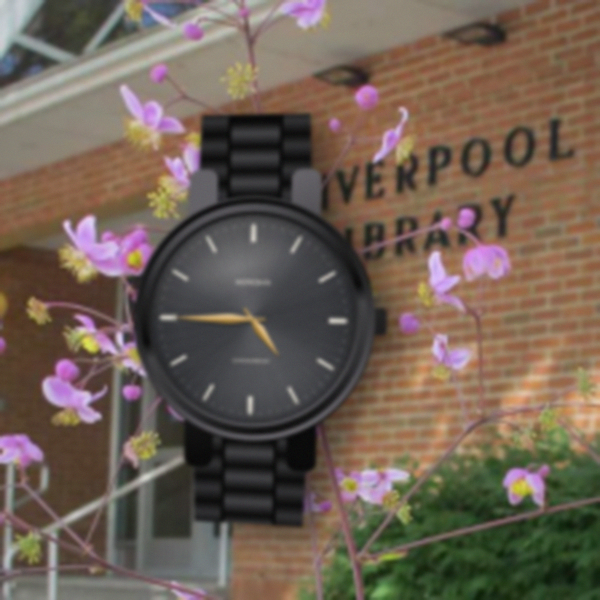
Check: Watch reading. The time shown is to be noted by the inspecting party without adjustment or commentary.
4:45
